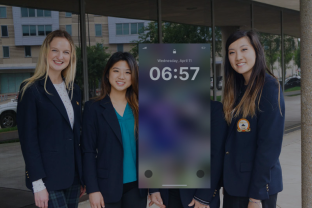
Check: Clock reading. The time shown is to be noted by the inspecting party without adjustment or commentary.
6:57
